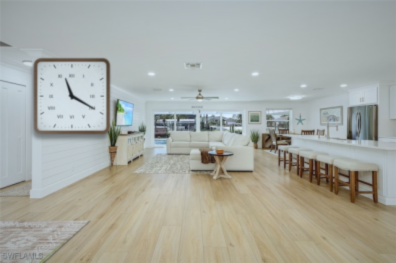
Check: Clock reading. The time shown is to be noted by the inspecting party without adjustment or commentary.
11:20
